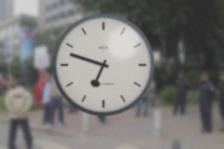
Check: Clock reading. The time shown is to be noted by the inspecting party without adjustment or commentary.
6:48
